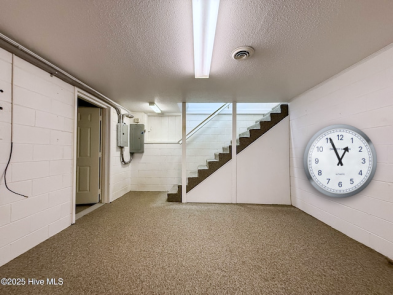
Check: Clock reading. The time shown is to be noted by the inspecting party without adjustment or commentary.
12:56
